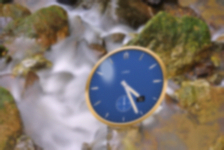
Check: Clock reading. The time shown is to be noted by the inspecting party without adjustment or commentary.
4:26
